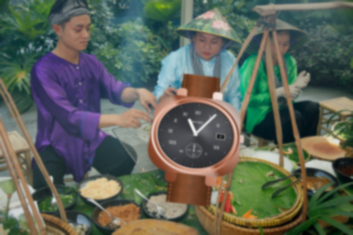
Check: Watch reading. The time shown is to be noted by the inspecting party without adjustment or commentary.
11:06
